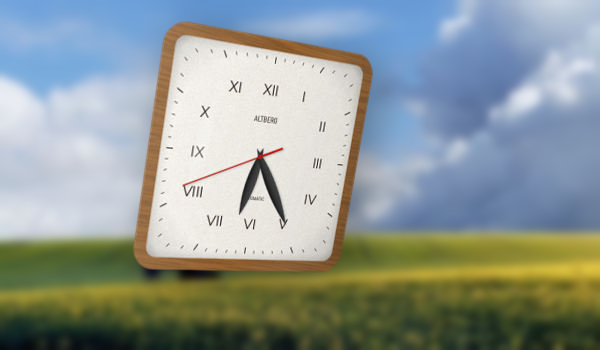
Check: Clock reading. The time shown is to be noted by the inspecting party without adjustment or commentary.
6:24:41
